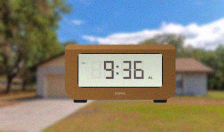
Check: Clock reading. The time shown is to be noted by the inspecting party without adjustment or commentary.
9:36
